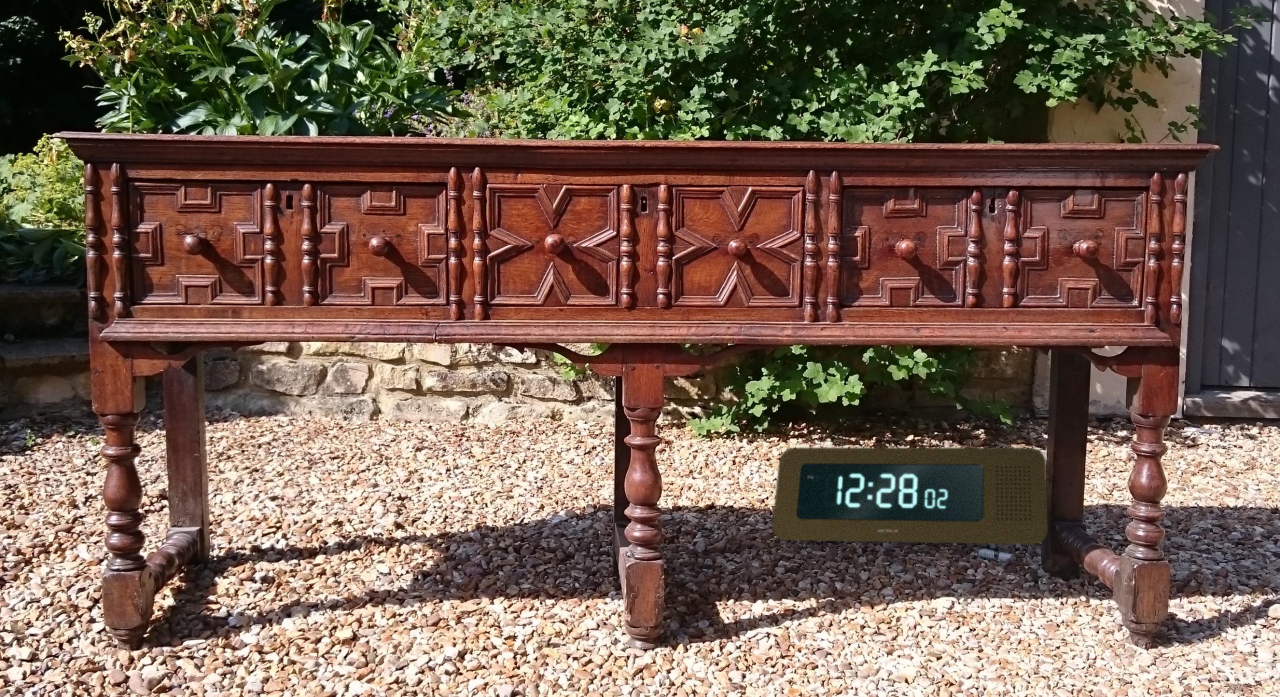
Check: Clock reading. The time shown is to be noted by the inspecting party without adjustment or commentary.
12:28:02
